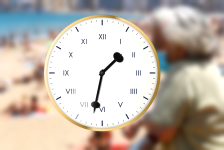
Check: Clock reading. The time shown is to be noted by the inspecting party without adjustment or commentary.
1:32
